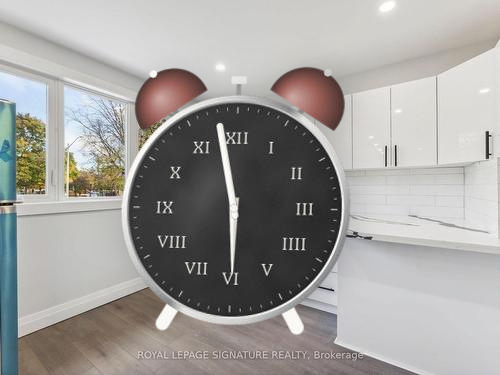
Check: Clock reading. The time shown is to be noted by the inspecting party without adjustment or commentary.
5:58
